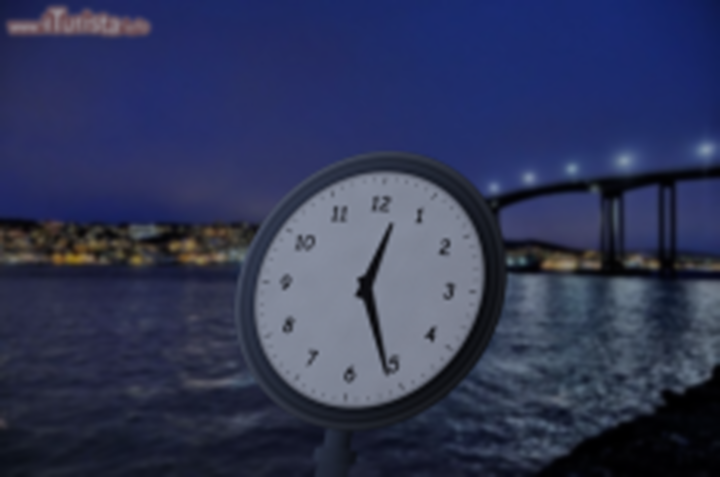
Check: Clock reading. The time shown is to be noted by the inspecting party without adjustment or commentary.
12:26
